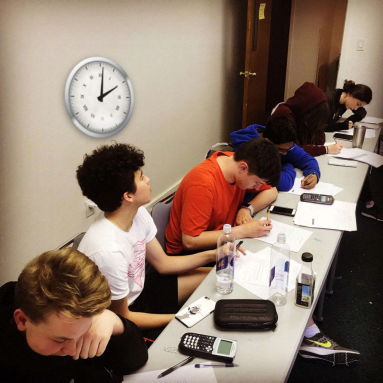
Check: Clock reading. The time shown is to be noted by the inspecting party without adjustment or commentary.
2:01
